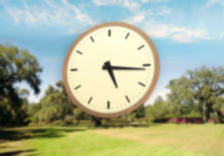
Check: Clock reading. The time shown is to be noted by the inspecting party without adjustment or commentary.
5:16
